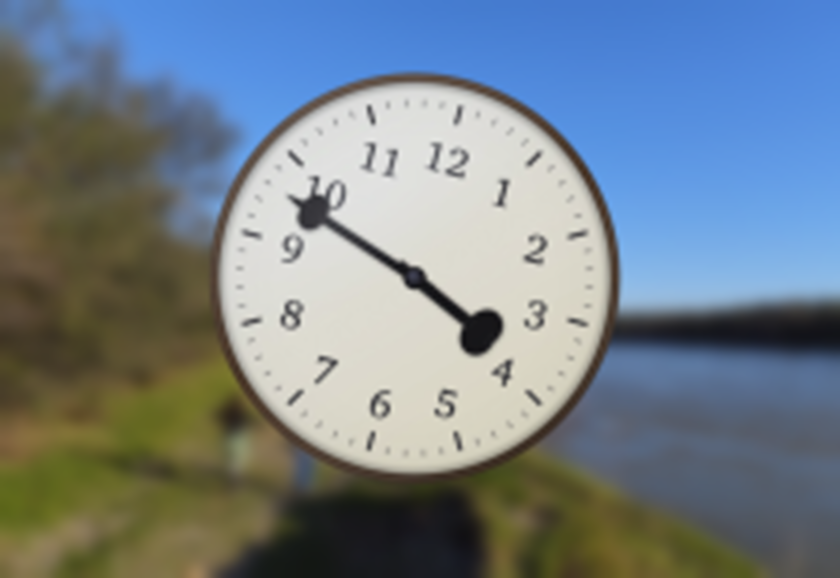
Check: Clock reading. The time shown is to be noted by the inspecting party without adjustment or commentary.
3:48
